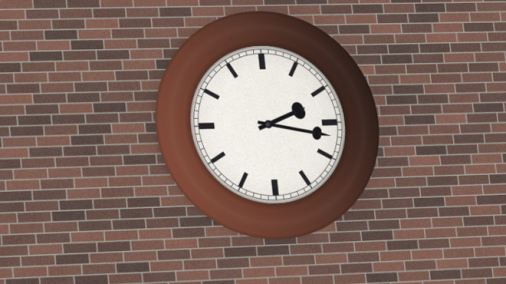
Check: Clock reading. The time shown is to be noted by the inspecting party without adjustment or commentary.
2:17
